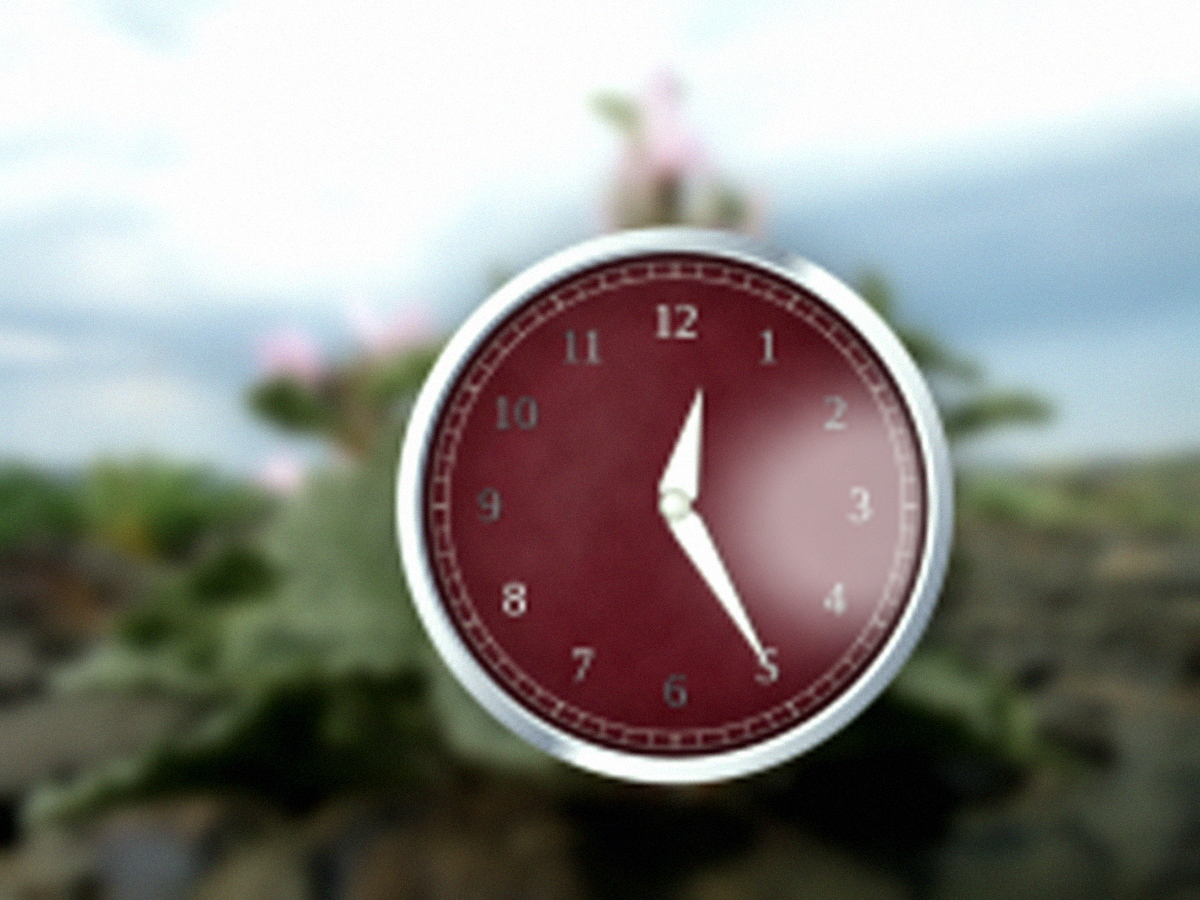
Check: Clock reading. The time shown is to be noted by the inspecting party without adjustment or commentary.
12:25
